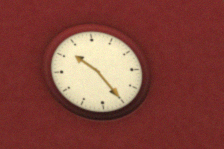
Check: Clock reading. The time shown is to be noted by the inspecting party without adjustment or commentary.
10:25
